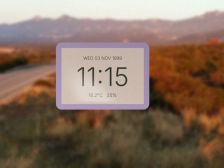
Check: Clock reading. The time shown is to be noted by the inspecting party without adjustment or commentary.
11:15
